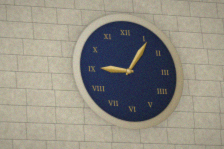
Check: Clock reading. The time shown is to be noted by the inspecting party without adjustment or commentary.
9:06
